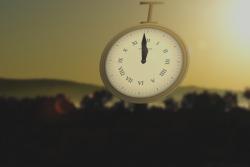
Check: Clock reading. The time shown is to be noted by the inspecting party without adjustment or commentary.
11:59
